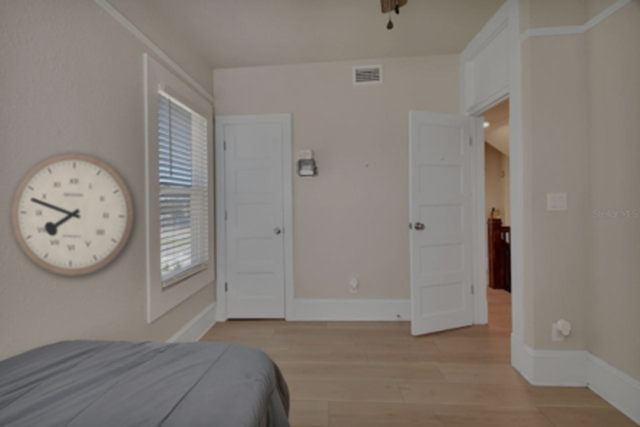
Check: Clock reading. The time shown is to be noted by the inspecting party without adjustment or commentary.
7:48
